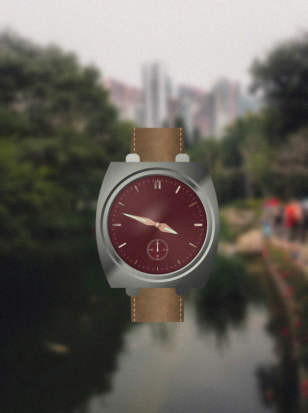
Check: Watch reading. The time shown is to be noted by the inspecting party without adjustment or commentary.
3:48
